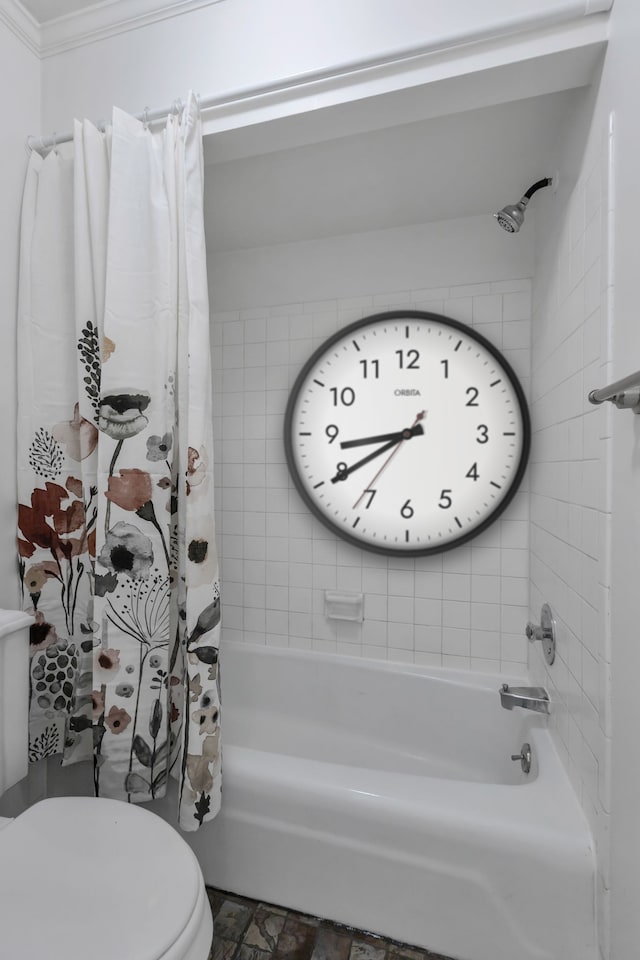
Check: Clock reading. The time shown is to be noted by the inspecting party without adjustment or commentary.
8:39:36
